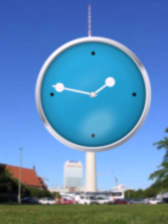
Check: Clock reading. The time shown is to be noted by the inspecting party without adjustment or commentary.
1:47
